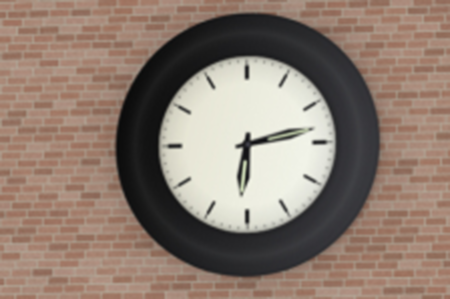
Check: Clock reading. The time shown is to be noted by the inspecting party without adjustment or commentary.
6:13
